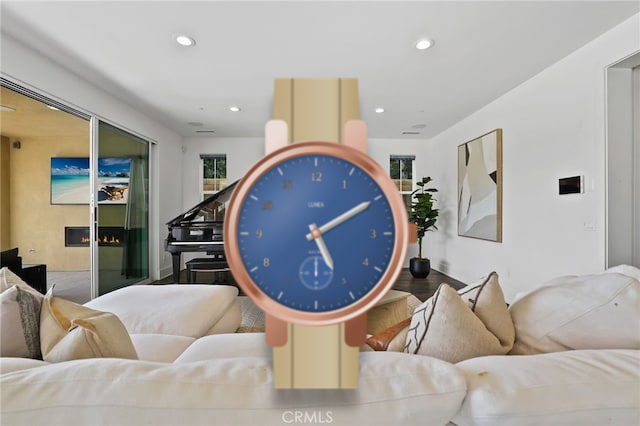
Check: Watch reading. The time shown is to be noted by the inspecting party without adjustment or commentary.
5:10
